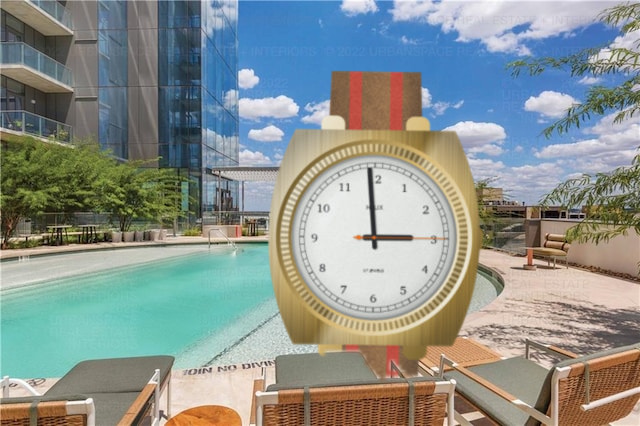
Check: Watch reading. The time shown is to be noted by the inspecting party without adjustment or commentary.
2:59:15
